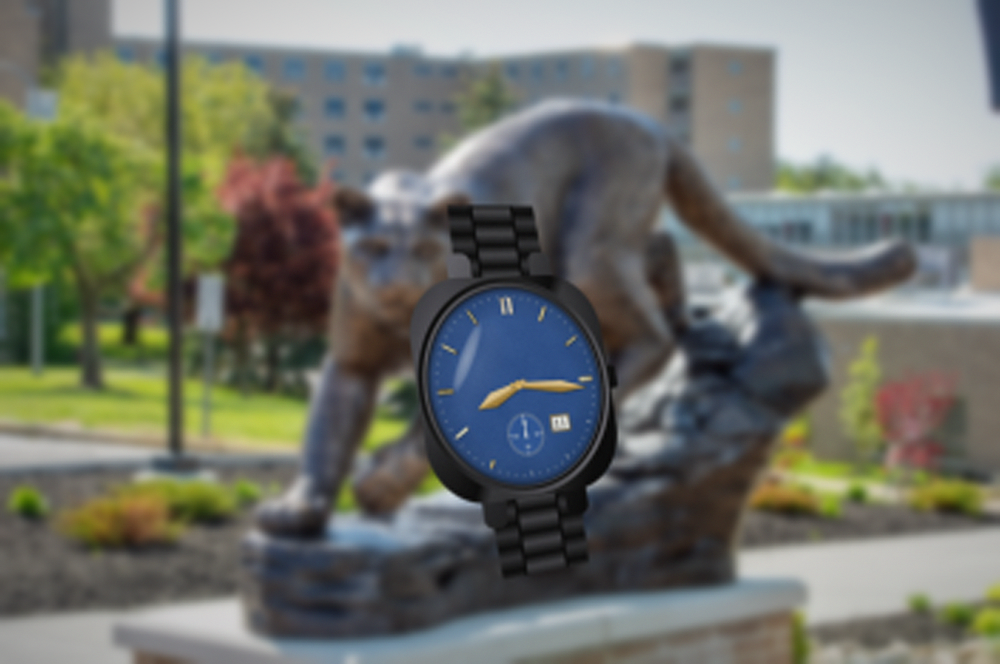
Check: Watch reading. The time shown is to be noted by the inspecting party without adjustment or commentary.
8:16
